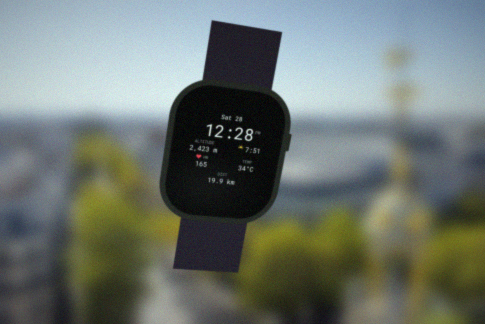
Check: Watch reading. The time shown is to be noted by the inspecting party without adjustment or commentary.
12:28
